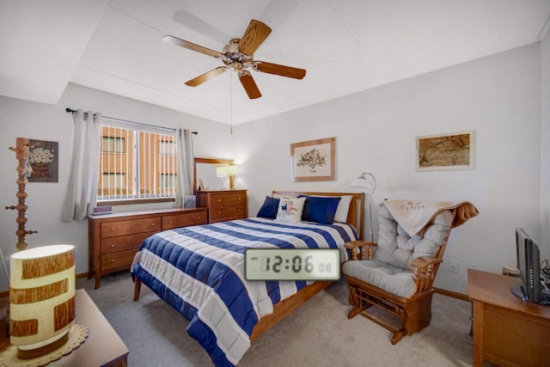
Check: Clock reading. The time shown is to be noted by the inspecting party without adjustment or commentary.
12:06:08
